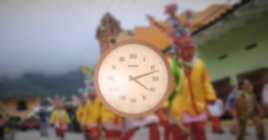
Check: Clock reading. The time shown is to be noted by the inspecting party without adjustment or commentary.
4:12
